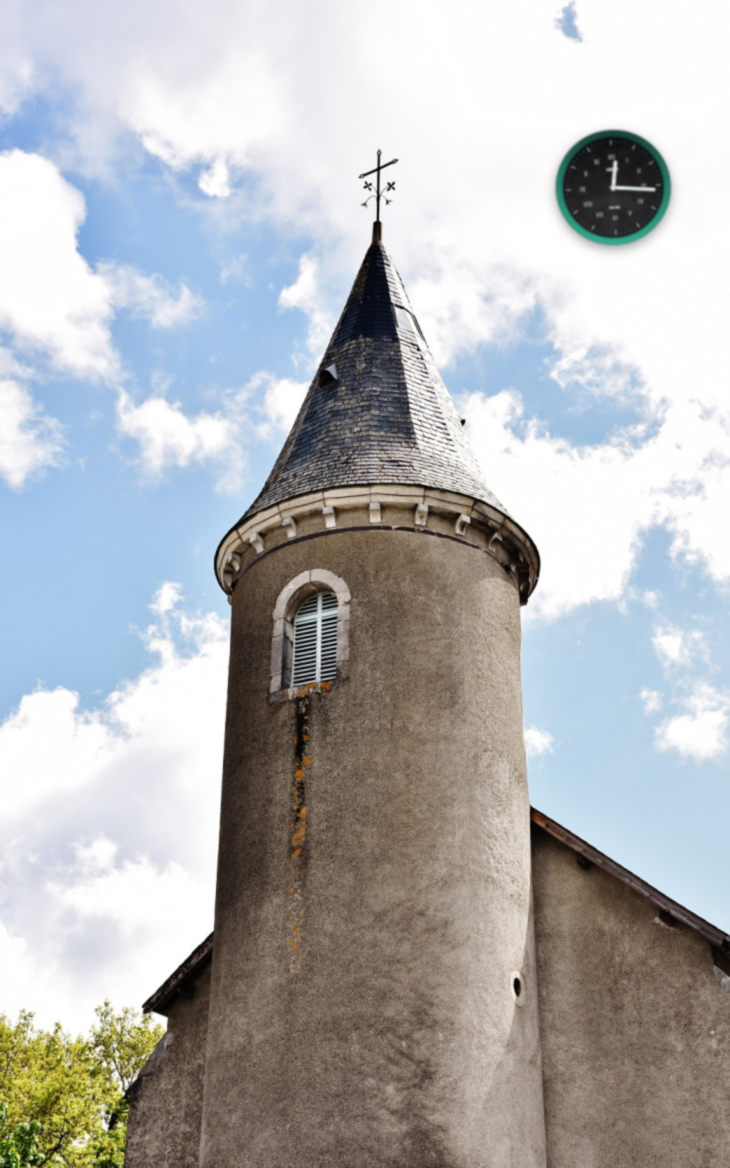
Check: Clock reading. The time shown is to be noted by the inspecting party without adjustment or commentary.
12:16
